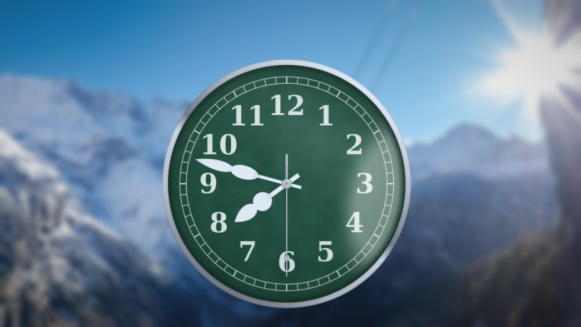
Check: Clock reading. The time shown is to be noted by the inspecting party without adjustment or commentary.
7:47:30
